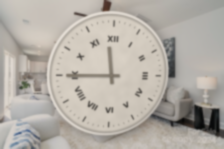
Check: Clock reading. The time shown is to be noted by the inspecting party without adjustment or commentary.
11:45
